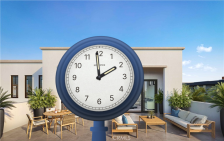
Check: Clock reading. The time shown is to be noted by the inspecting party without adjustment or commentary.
1:59
